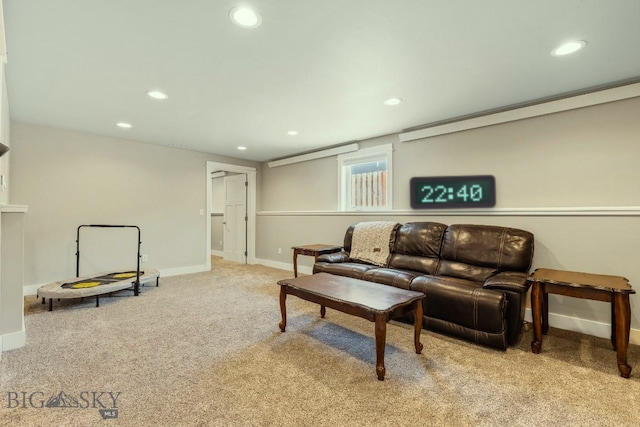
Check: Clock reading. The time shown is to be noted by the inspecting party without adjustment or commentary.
22:40
